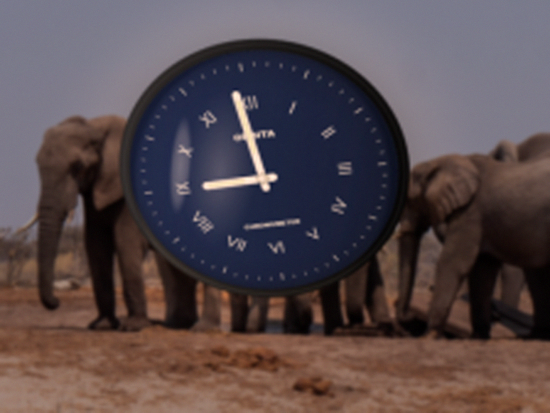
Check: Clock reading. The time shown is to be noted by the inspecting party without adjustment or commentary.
8:59
